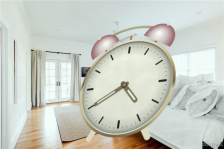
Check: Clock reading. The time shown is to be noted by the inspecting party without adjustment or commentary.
4:40
